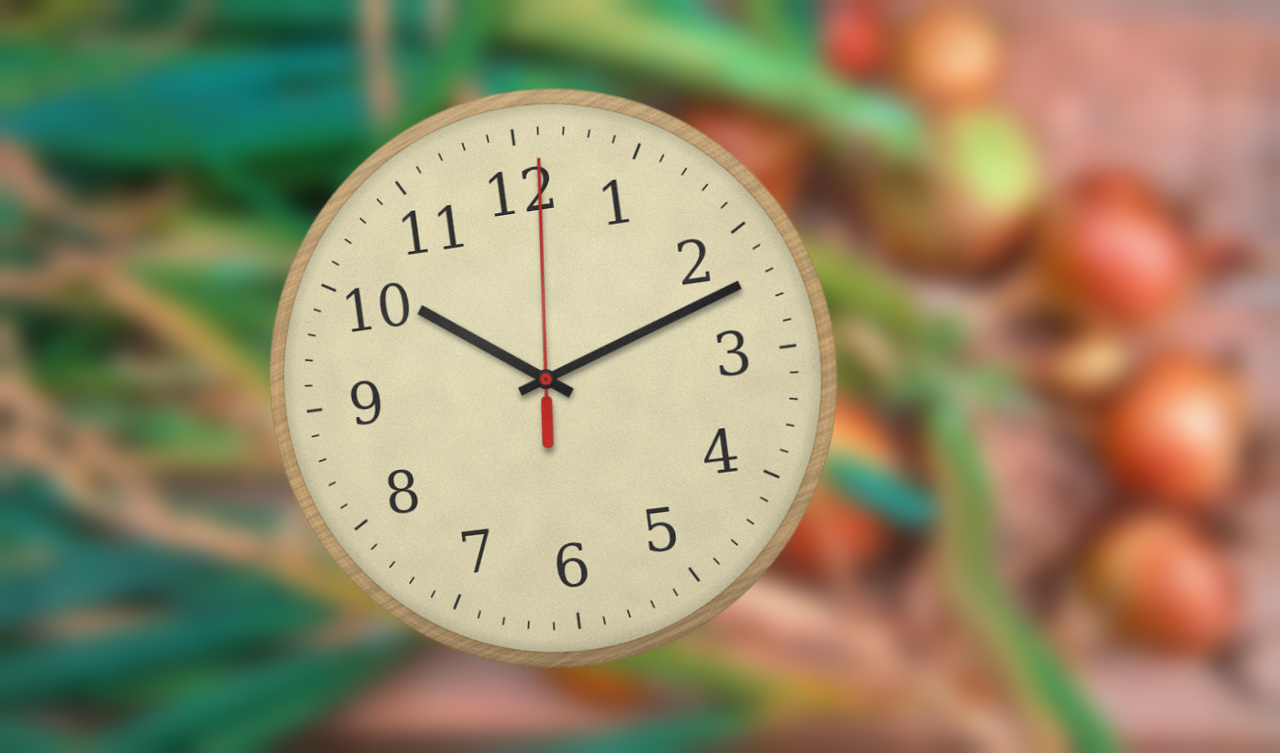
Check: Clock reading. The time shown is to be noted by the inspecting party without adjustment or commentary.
10:12:01
